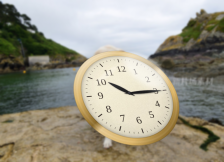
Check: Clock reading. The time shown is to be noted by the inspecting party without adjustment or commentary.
10:15
